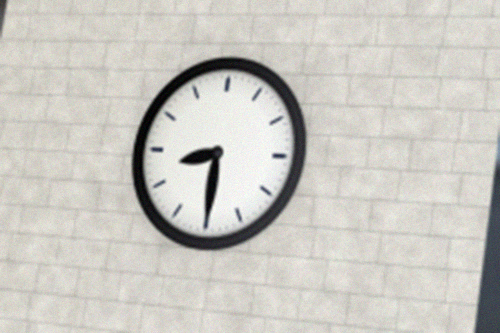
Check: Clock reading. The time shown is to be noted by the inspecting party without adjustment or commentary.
8:30
